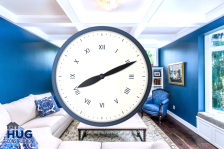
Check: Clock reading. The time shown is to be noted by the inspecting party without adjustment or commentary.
8:11
